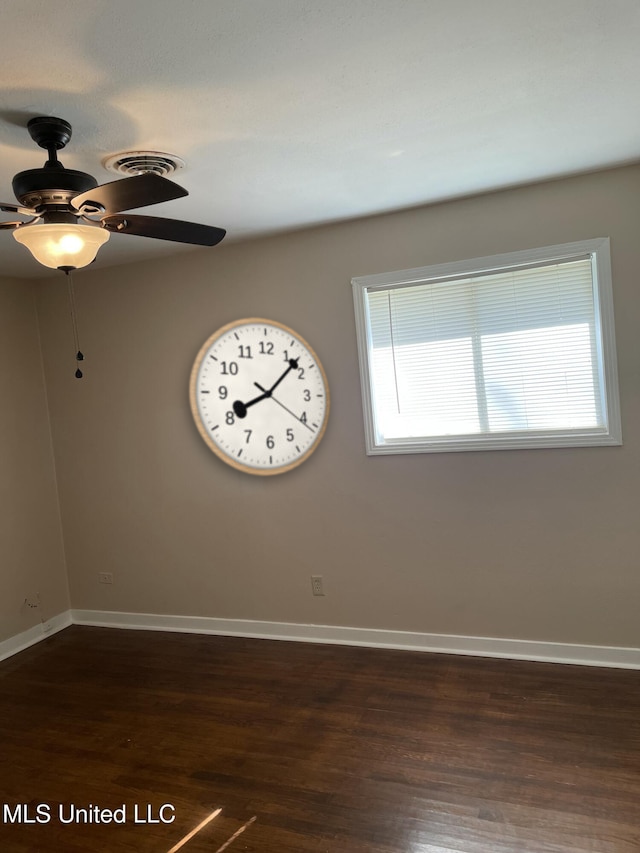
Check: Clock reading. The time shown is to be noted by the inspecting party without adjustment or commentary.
8:07:21
